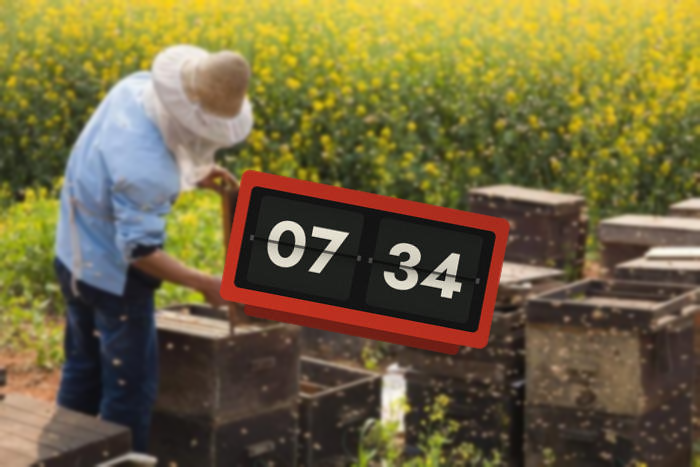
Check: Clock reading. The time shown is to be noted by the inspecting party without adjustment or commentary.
7:34
